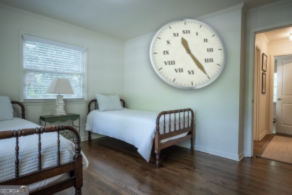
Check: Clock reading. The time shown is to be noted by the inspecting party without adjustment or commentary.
11:25
